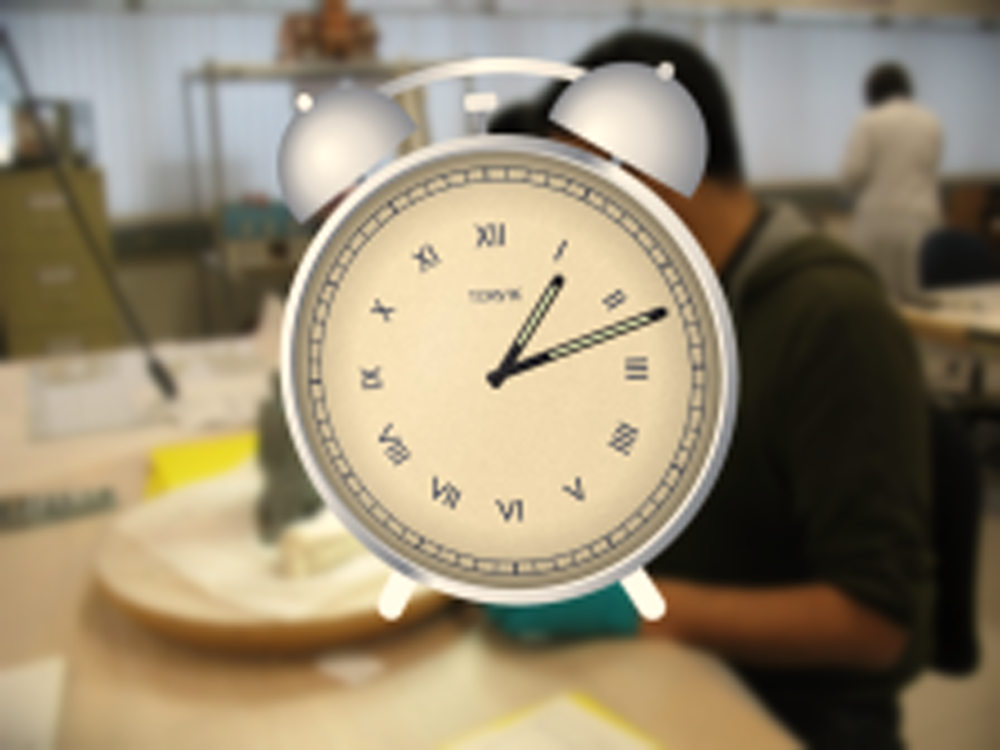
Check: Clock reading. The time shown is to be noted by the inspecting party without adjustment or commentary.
1:12
